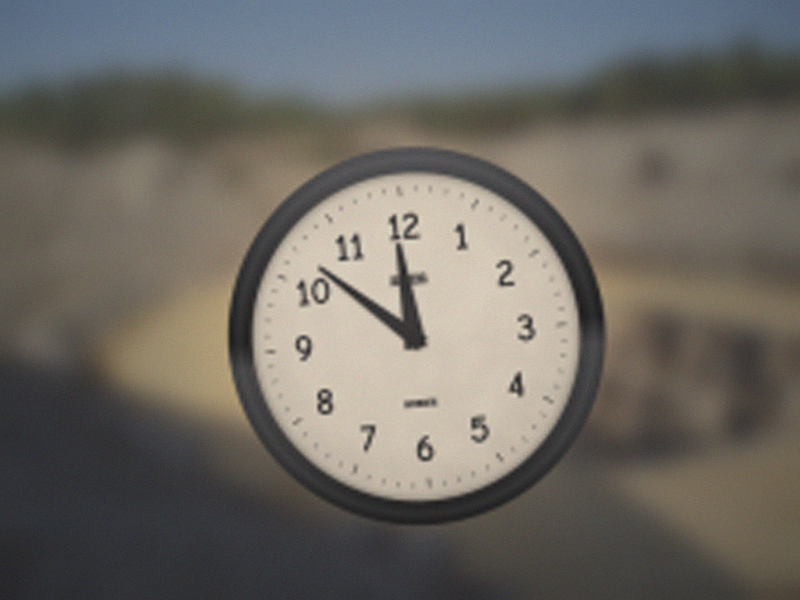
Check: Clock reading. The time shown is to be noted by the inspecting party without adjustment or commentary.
11:52
